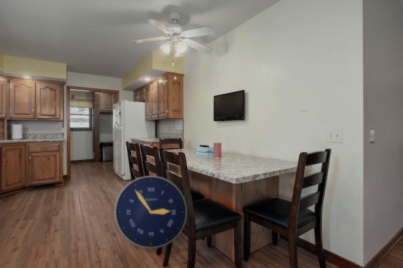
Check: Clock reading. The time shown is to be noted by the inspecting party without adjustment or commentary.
2:54
